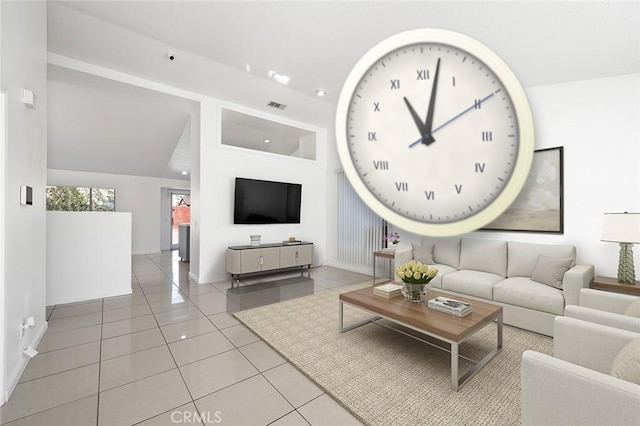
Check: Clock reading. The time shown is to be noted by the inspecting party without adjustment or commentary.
11:02:10
